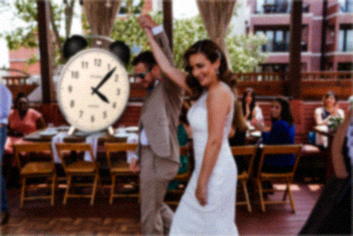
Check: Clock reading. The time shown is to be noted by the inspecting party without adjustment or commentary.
4:07
